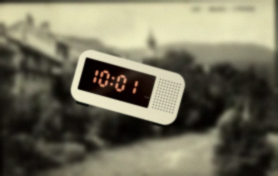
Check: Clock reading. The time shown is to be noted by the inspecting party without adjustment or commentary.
10:01
